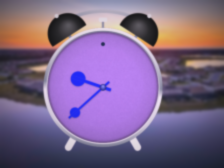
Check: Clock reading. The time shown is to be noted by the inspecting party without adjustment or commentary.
9:38
